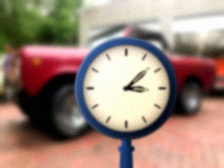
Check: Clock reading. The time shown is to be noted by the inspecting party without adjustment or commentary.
3:08
